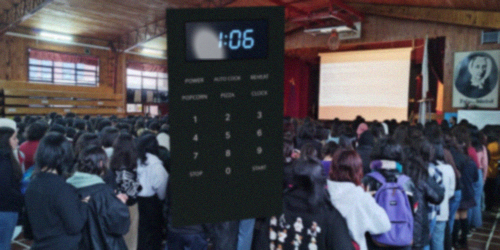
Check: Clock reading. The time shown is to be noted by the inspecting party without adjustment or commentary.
1:06
